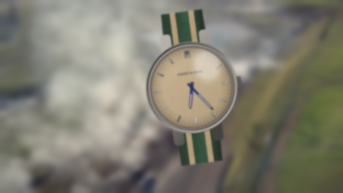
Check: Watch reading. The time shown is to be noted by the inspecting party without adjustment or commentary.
6:24
